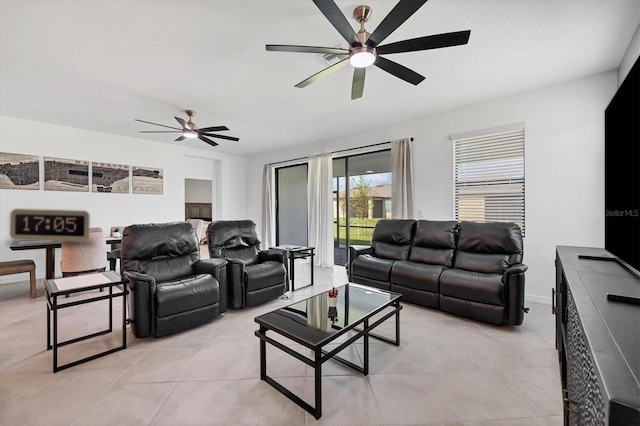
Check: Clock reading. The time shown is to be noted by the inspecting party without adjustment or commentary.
17:05
